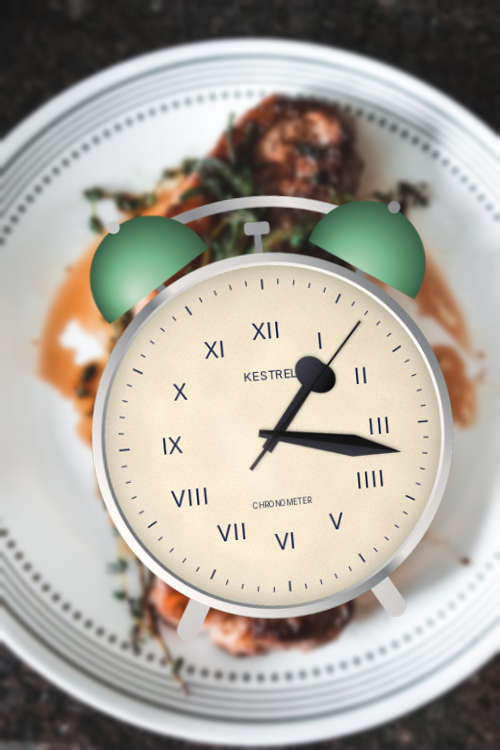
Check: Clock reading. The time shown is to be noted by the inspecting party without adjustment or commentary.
1:17:07
